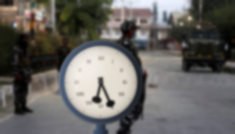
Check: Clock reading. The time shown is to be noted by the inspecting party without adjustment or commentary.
6:26
